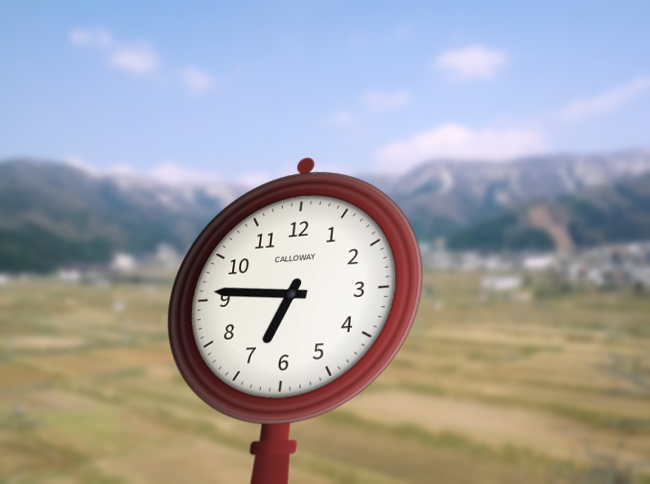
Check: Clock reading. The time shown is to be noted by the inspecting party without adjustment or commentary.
6:46
